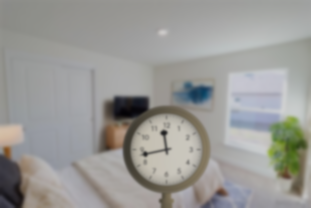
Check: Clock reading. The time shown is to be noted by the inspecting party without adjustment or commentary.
11:43
